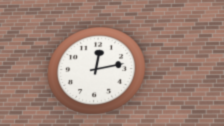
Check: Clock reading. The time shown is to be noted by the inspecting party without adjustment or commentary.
12:13
